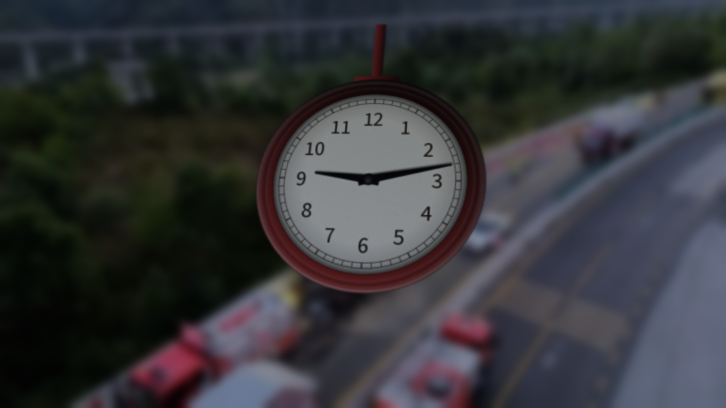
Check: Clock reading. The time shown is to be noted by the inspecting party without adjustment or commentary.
9:13
